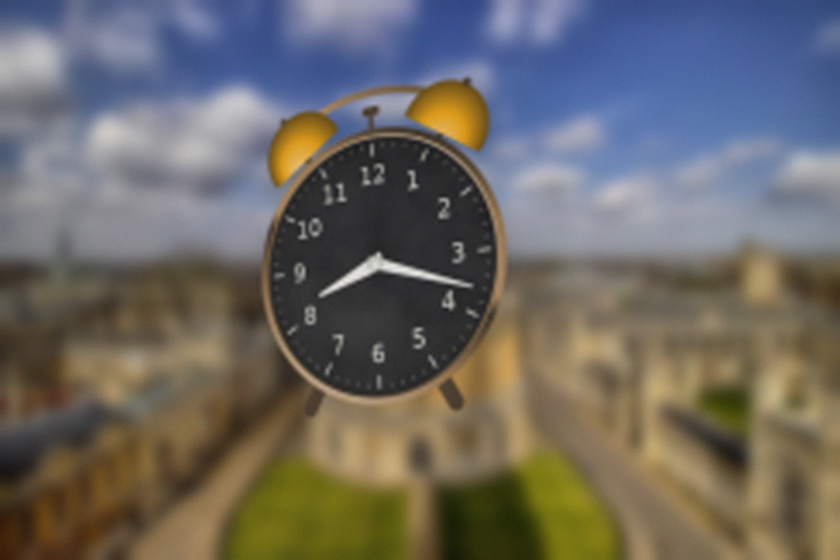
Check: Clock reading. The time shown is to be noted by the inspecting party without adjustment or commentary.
8:18
